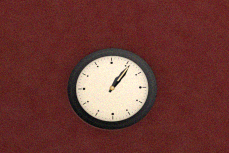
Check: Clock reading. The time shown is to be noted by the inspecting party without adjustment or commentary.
1:06
